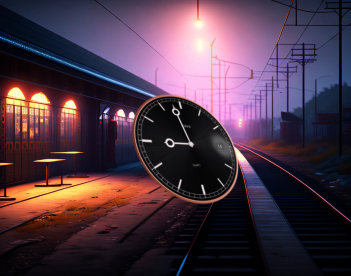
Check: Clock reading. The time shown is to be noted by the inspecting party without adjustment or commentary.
8:58
